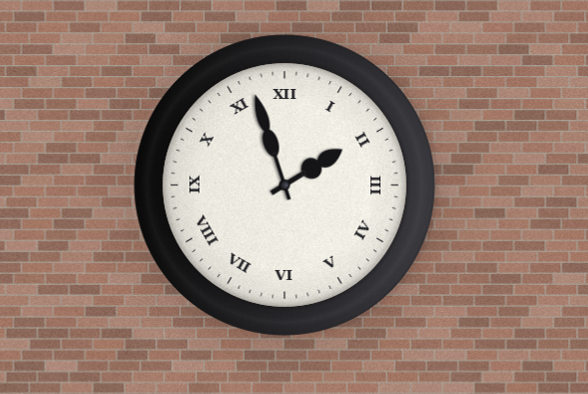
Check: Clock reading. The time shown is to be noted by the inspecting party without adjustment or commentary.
1:57
